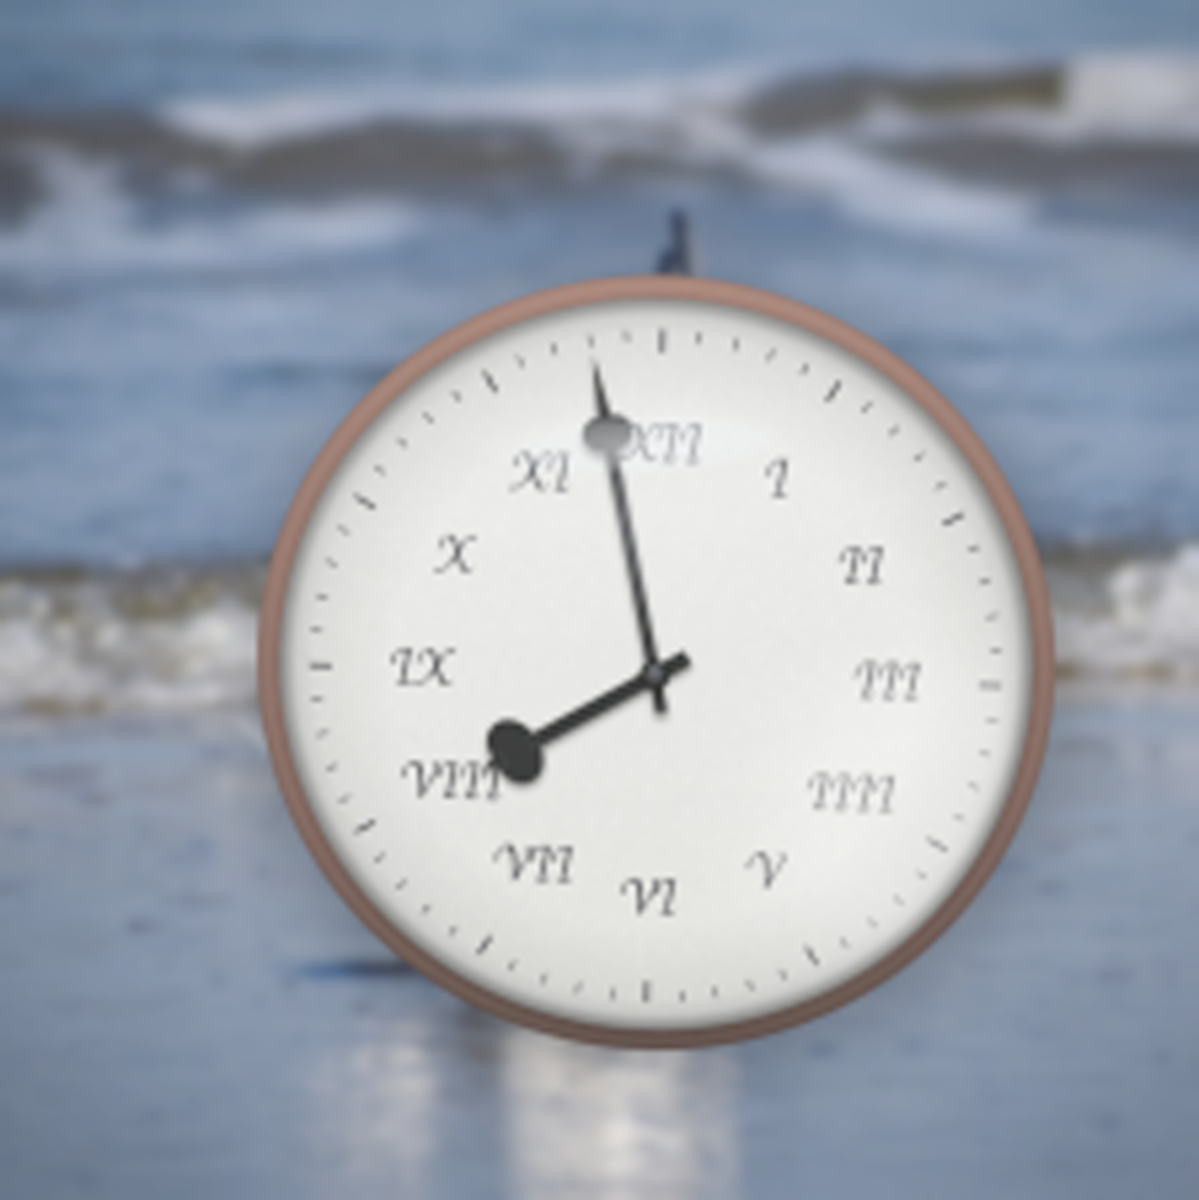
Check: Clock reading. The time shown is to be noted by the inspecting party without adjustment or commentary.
7:58
